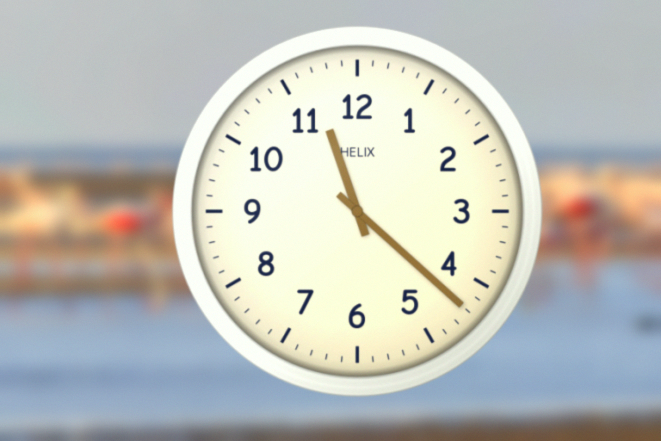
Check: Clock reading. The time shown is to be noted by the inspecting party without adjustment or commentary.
11:22
